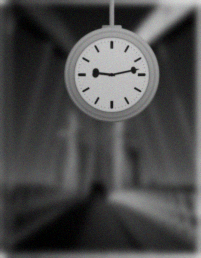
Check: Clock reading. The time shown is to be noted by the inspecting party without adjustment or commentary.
9:13
